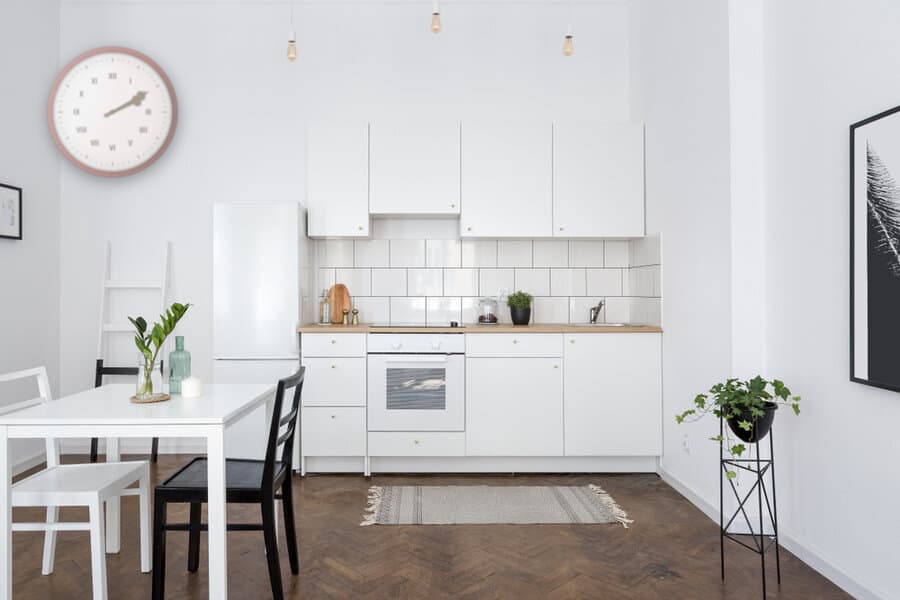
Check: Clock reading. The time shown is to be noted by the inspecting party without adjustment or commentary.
2:10
